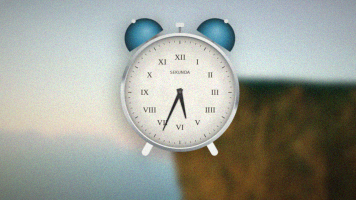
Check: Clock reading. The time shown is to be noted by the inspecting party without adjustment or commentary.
5:34
